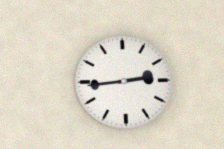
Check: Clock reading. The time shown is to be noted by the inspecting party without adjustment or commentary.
2:44
